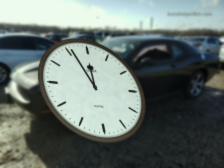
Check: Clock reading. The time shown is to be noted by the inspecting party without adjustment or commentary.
11:56
